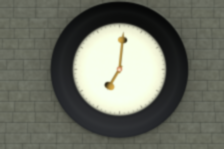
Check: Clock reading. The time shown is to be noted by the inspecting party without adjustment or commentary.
7:01
